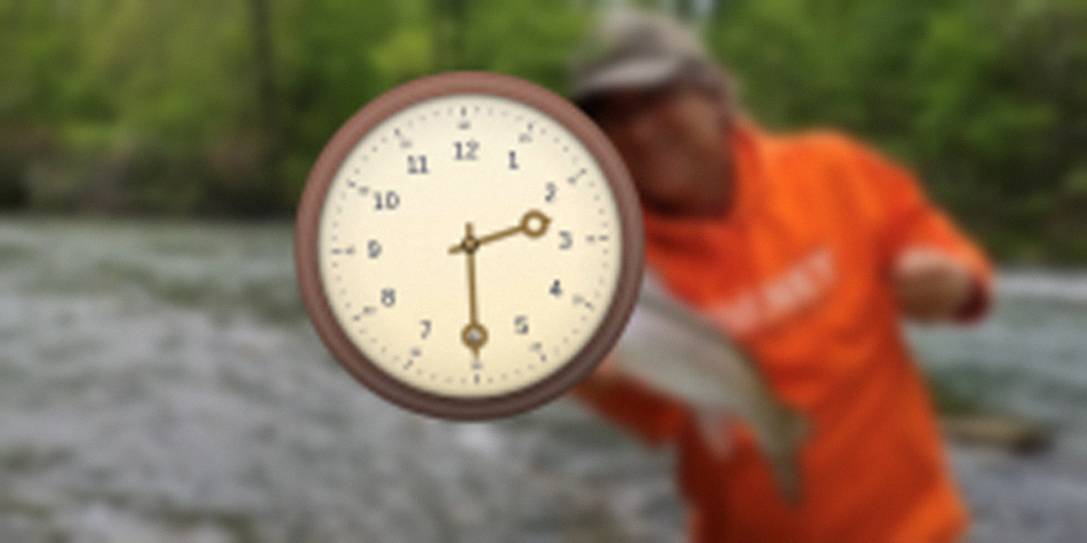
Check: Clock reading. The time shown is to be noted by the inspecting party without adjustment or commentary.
2:30
